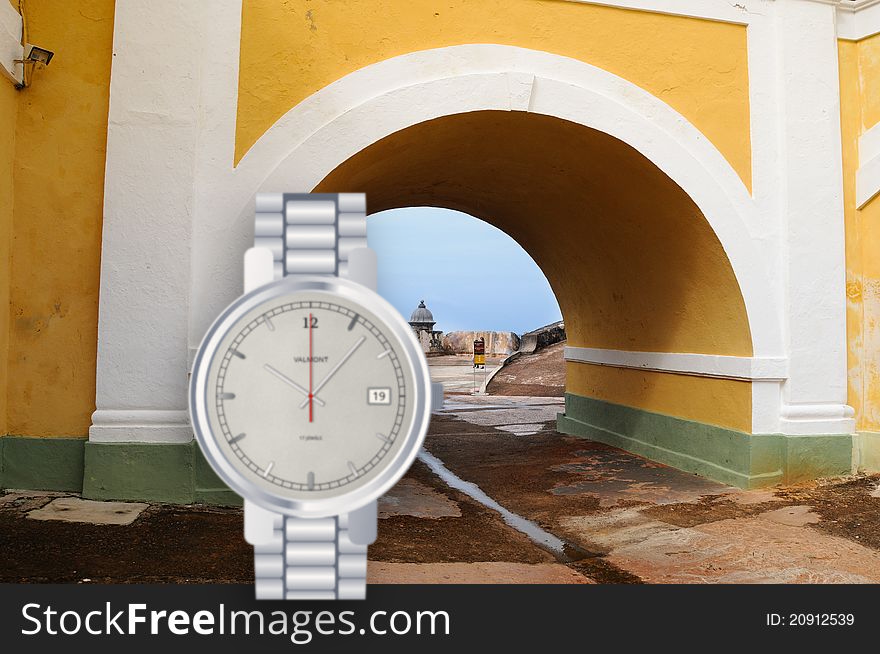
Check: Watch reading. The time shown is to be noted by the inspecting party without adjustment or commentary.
10:07:00
